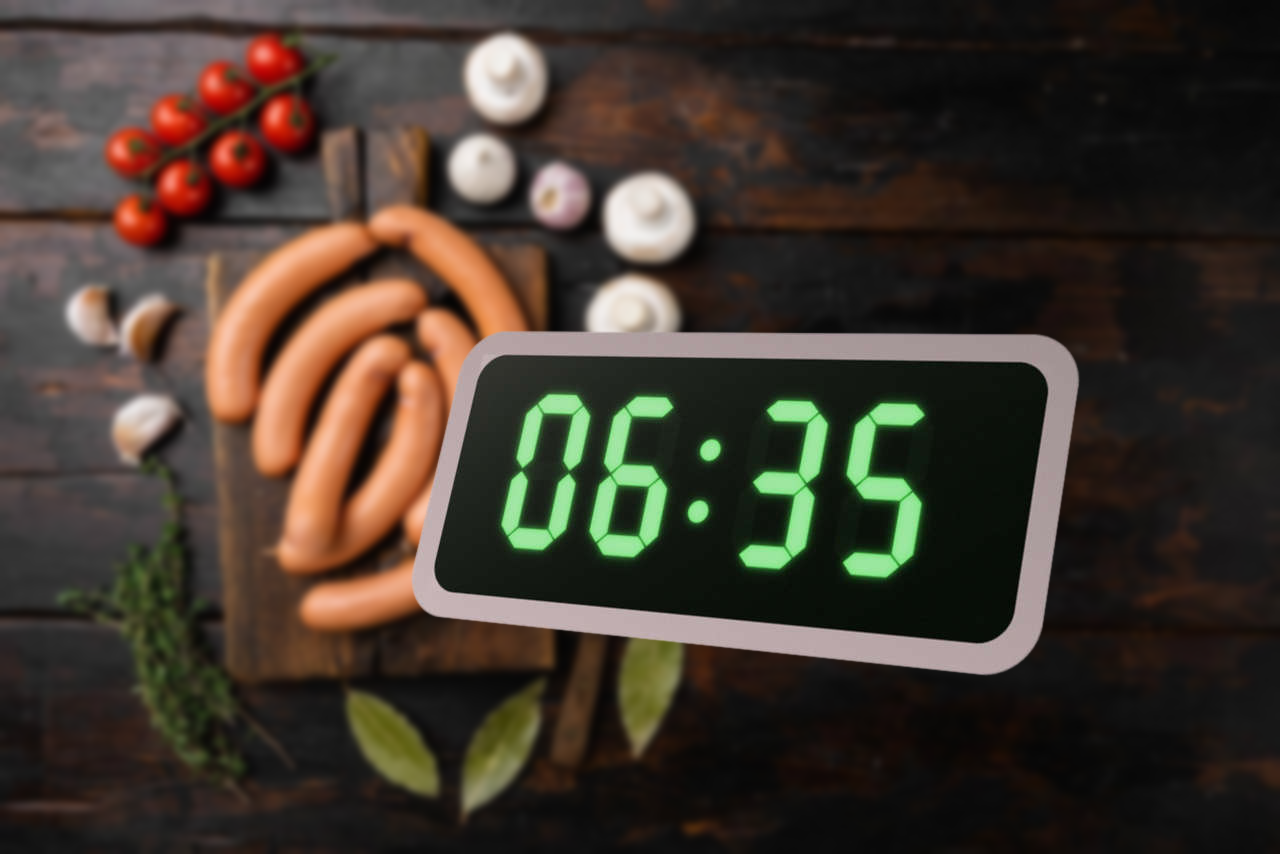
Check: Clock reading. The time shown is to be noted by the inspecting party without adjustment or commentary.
6:35
